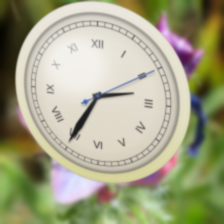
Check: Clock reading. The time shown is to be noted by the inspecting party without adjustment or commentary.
2:35:10
